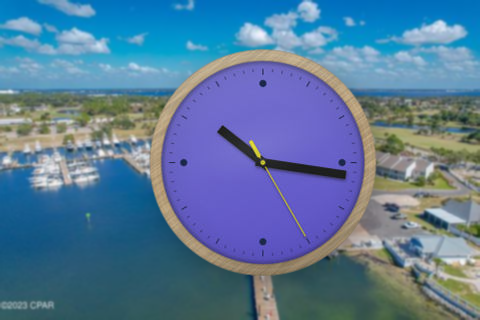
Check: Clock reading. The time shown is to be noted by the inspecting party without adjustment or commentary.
10:16:25
